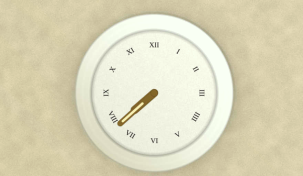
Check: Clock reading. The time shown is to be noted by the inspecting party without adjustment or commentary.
7:38
